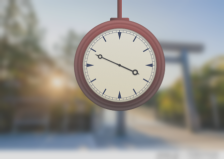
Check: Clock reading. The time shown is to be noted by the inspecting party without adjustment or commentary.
3:49
